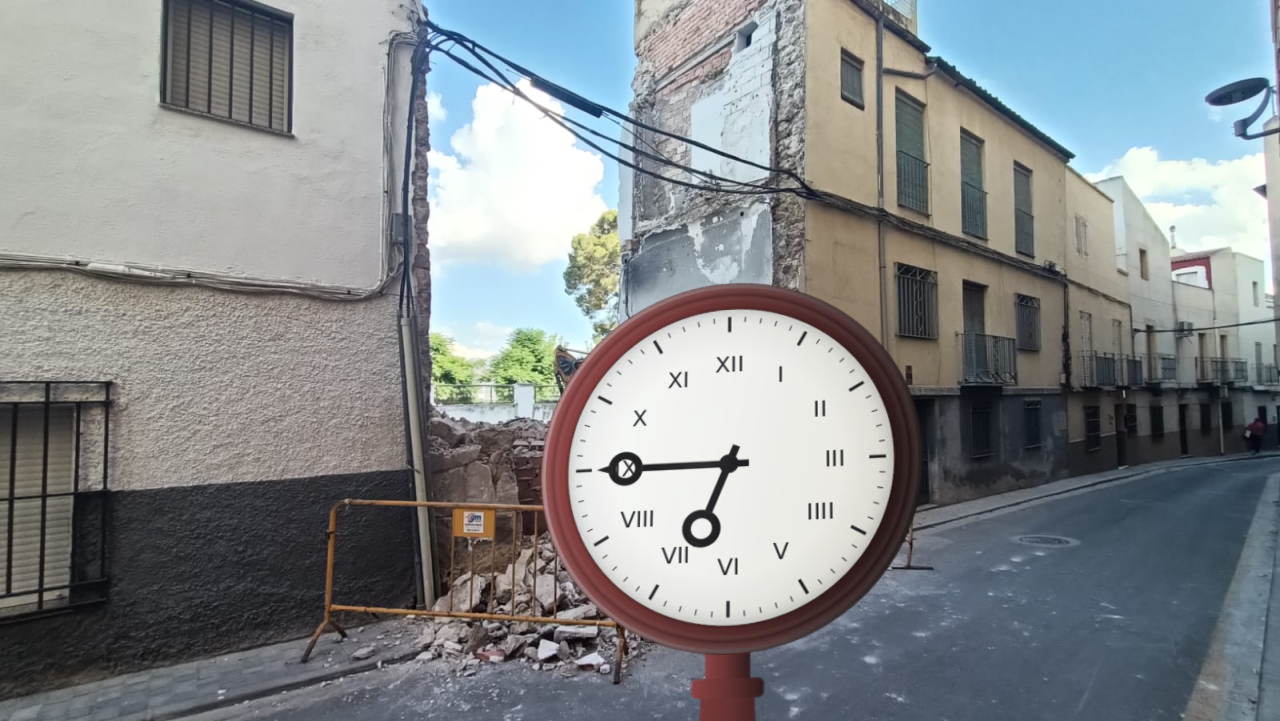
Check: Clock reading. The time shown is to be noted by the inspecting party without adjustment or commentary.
6:45
